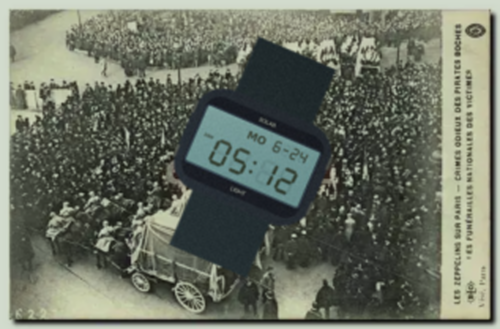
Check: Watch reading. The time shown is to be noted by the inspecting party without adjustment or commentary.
5:12
